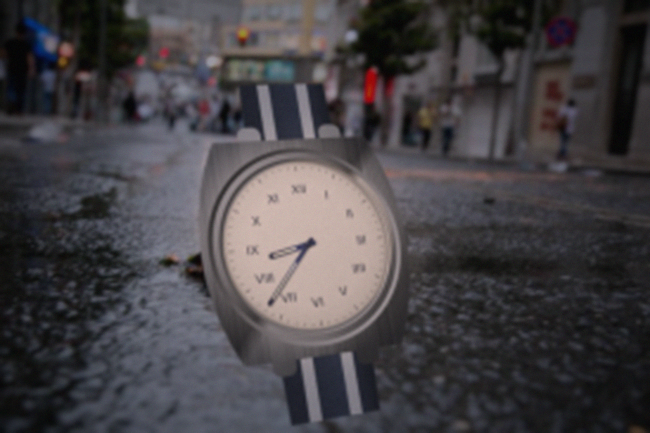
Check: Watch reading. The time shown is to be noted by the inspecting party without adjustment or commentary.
8:37
